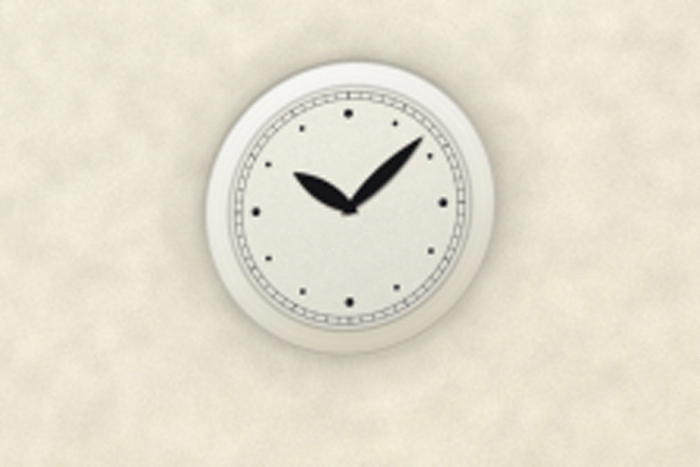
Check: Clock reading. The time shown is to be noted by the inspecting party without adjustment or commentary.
10:08
